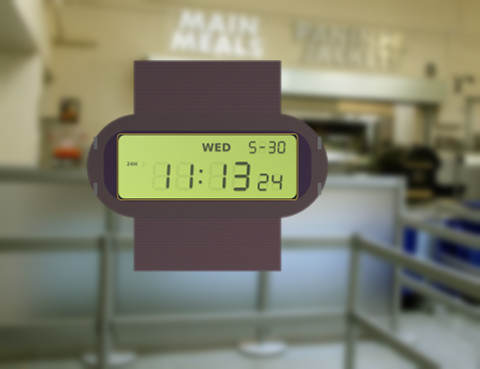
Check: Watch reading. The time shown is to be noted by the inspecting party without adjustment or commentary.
11:13:24
